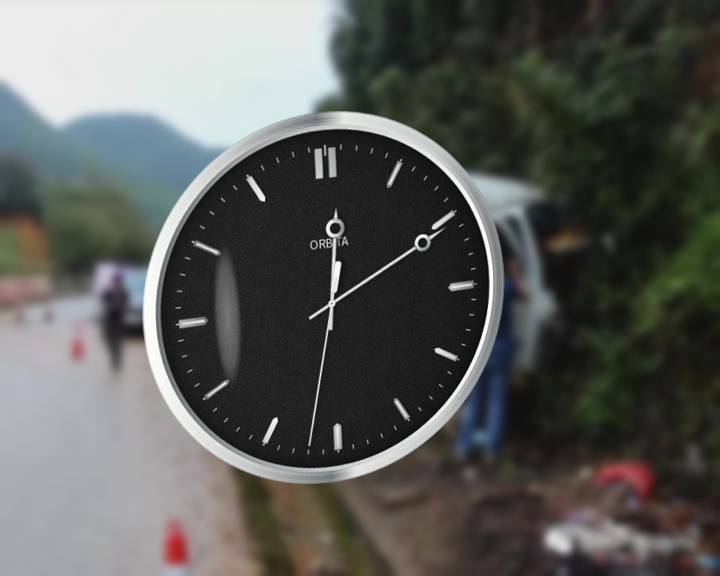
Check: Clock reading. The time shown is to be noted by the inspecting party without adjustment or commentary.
12:10:32
